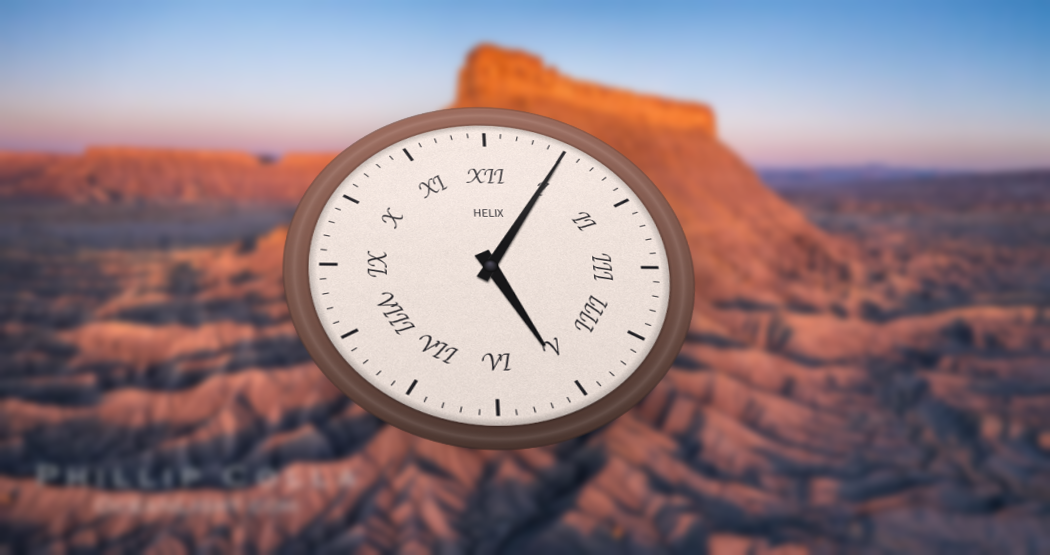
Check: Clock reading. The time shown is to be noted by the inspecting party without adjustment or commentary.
5:05
